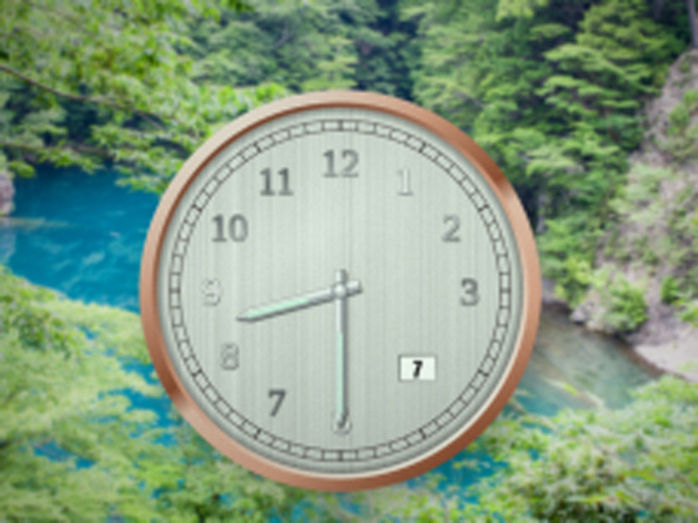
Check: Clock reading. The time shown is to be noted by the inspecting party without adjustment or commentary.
8:30
